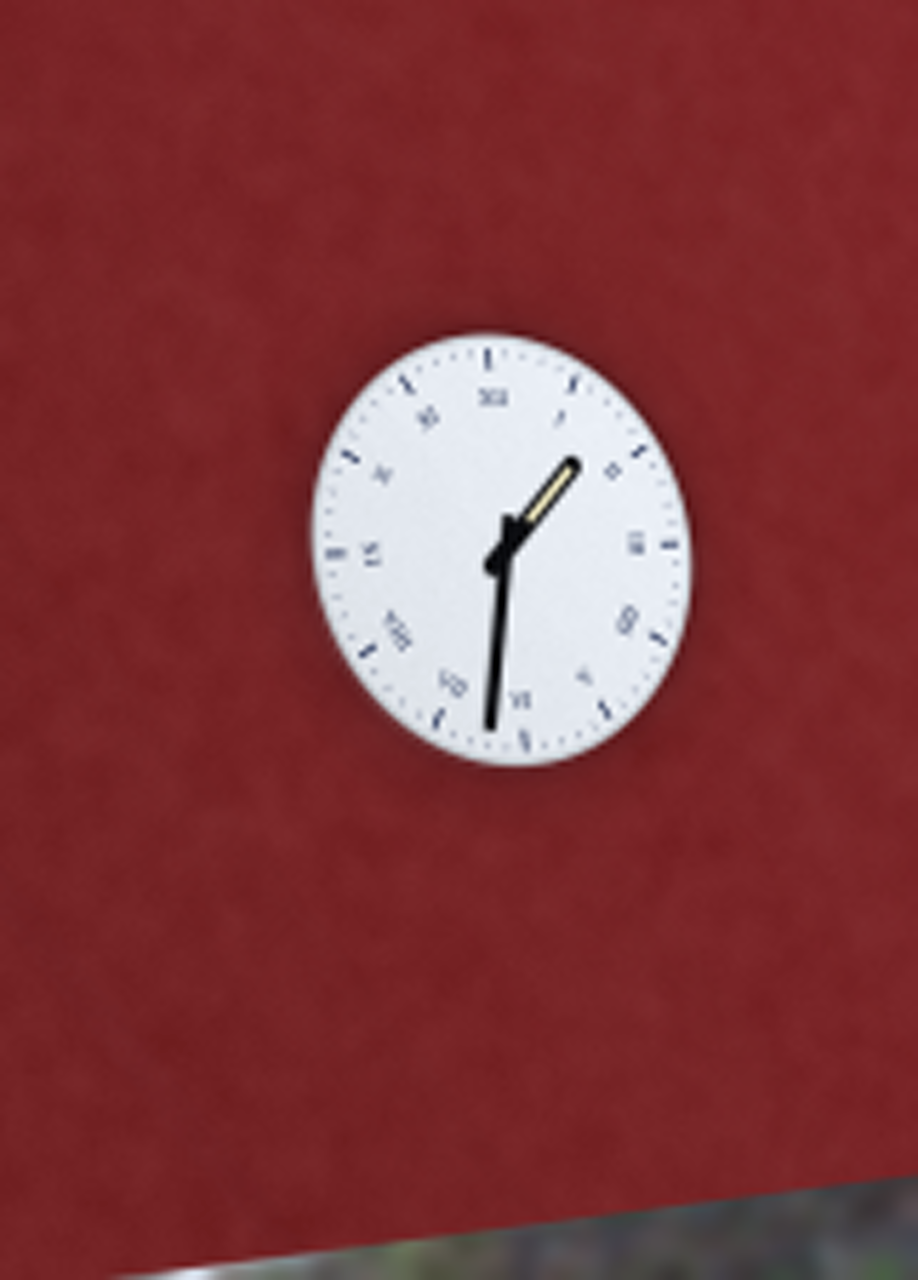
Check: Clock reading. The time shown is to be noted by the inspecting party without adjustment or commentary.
1:32
